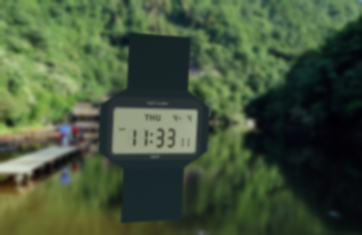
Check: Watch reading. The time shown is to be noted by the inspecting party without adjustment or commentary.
11:33
